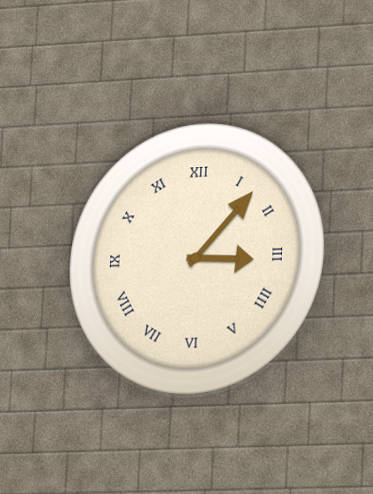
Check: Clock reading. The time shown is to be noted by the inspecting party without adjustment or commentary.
3:07
